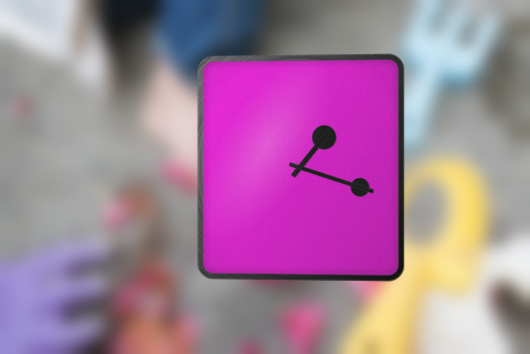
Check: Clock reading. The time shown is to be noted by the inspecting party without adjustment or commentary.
1:18
